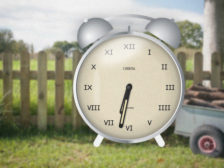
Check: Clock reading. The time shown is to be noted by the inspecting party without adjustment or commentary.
6:32
